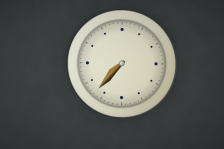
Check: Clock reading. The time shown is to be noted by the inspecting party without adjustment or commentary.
7:37
